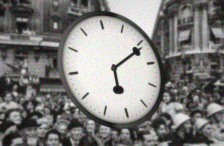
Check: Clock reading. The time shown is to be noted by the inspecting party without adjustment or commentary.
6:11
